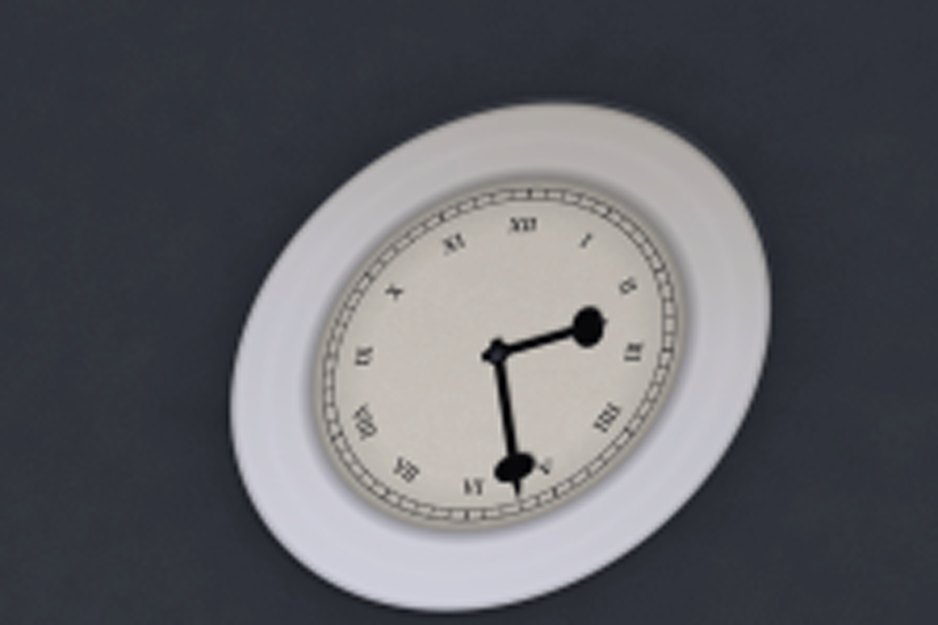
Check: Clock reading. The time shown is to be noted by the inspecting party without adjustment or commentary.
2:27
